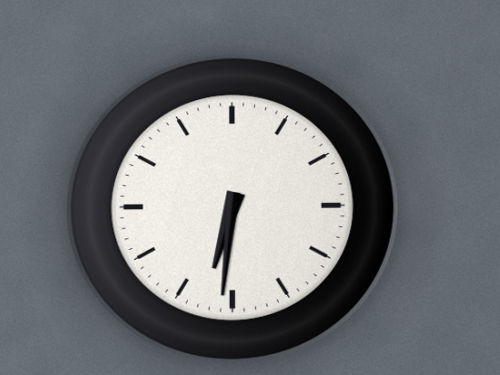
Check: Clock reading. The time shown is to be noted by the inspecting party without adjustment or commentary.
6:31
